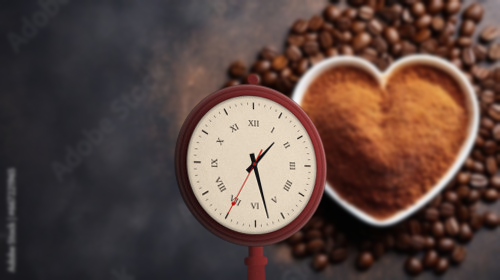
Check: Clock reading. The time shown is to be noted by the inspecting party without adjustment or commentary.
1:27:35
